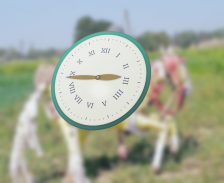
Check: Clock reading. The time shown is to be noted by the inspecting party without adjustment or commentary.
2:44
